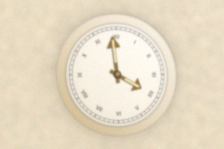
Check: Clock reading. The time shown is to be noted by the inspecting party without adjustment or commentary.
3:59
